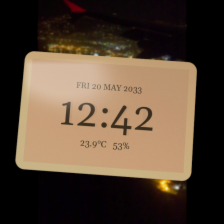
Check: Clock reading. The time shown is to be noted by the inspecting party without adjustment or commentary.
12:42
